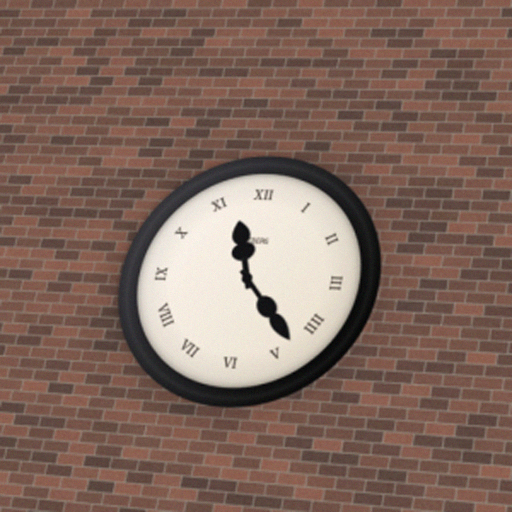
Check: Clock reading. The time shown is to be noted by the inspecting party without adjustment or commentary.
11:23
